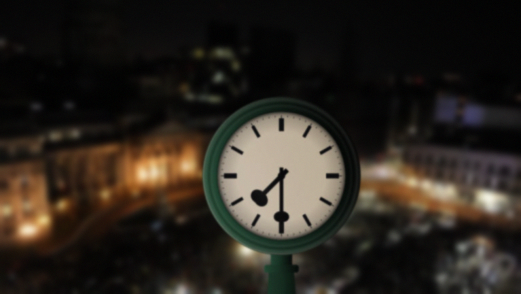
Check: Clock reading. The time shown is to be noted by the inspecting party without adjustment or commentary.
7:30
